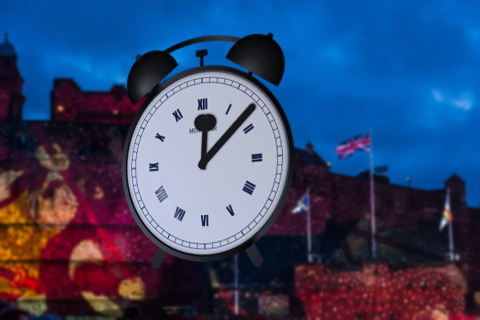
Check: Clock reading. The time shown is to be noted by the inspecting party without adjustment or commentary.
12:08
